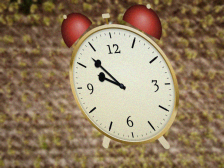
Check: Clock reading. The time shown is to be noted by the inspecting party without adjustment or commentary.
9:53
